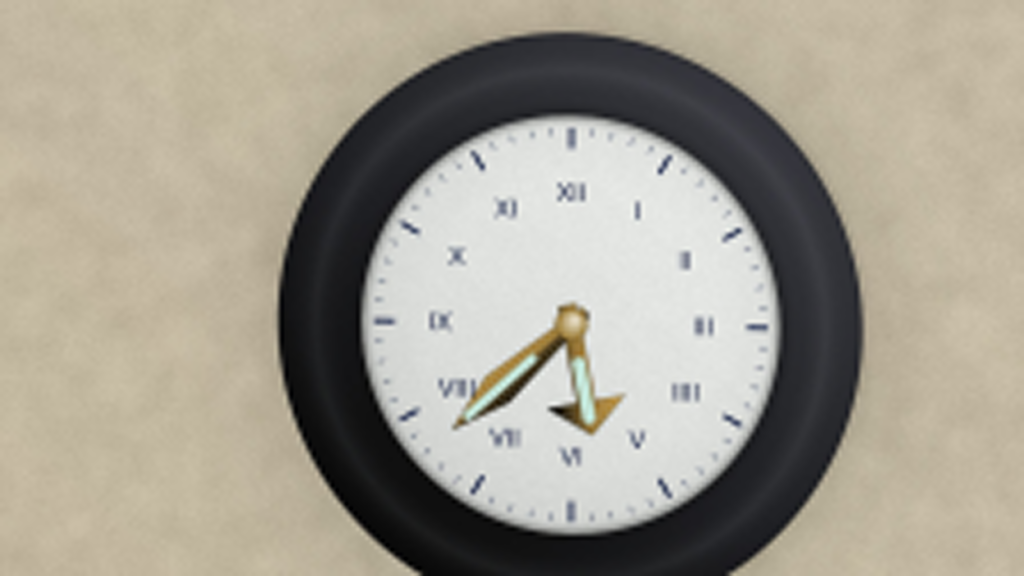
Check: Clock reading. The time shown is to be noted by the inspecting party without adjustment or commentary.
5:38
